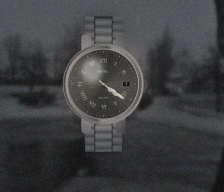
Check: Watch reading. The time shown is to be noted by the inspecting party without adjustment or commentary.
4:21
